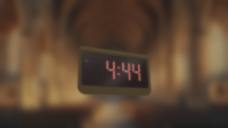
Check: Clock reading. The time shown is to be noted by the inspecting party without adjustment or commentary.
4:44
